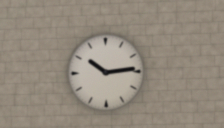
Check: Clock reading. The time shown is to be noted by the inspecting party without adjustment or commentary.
10:14
